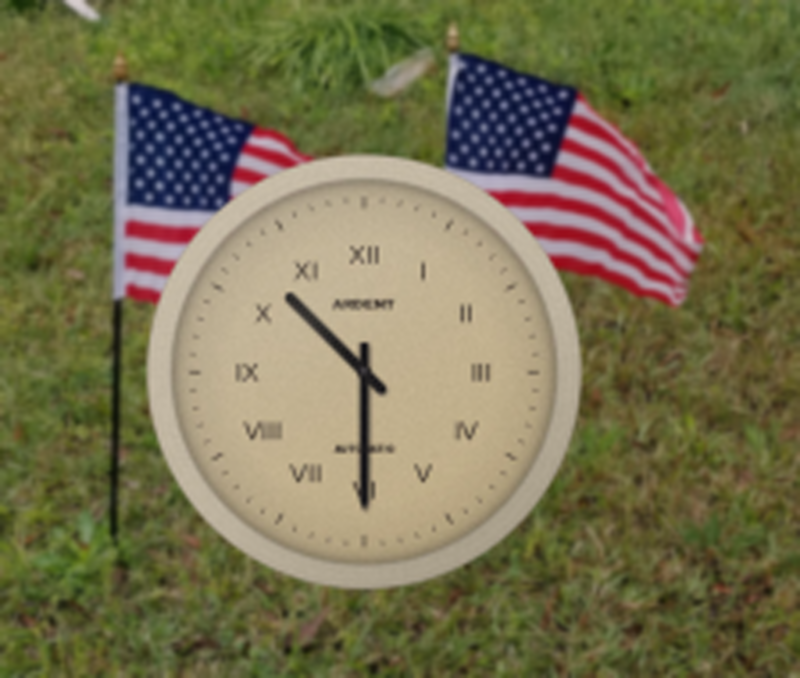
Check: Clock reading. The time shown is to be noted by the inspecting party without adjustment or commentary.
10:30
